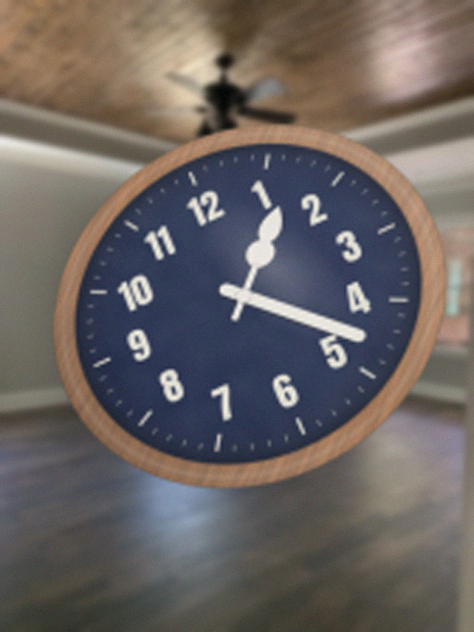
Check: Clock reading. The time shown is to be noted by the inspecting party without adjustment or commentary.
1:23
